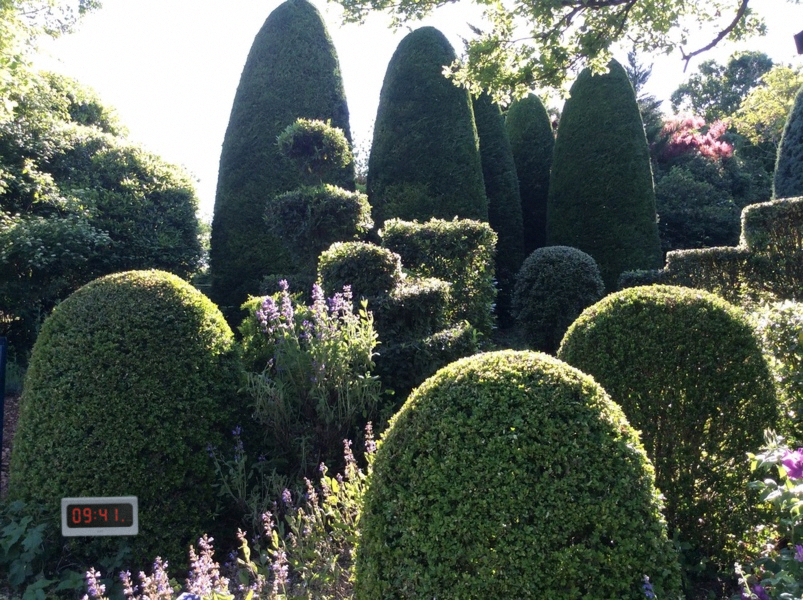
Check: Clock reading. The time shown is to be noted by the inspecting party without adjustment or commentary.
9:41
